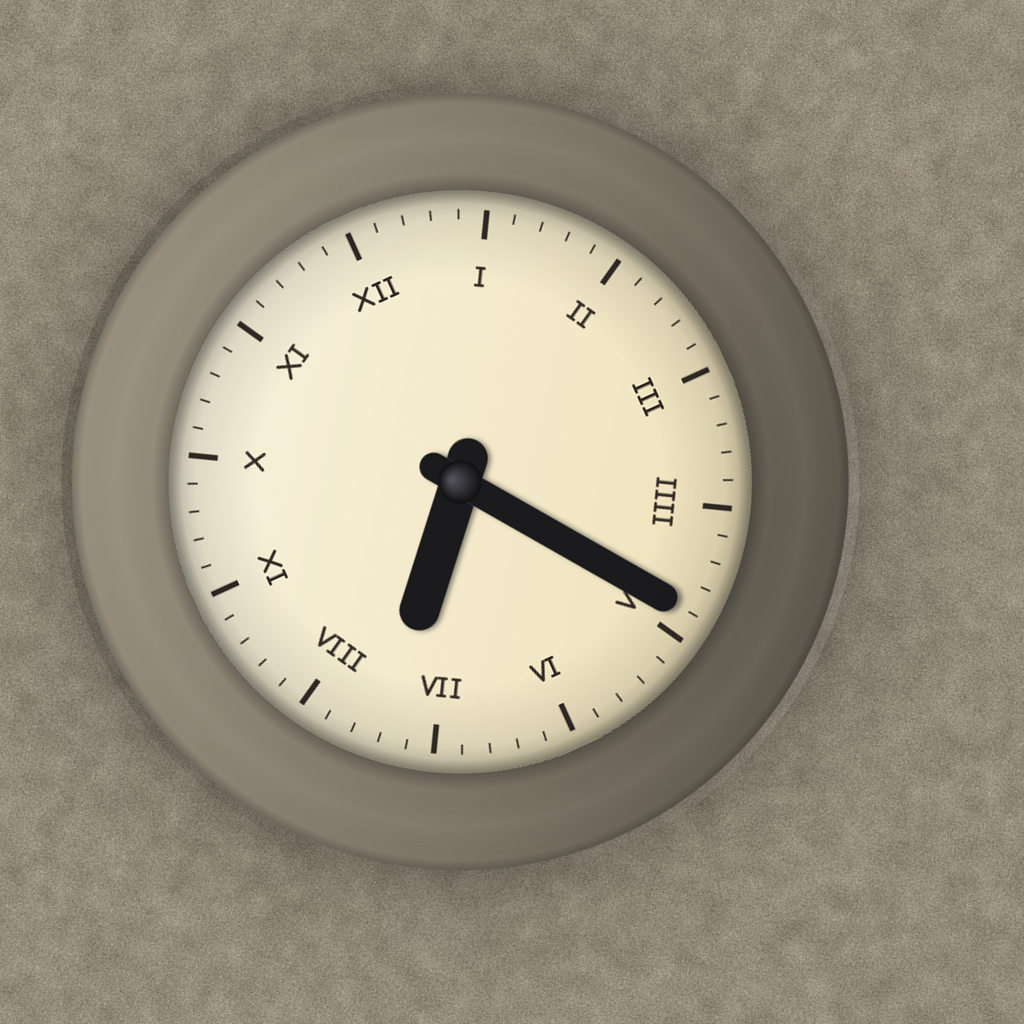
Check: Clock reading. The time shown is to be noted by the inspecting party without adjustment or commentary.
7:24
